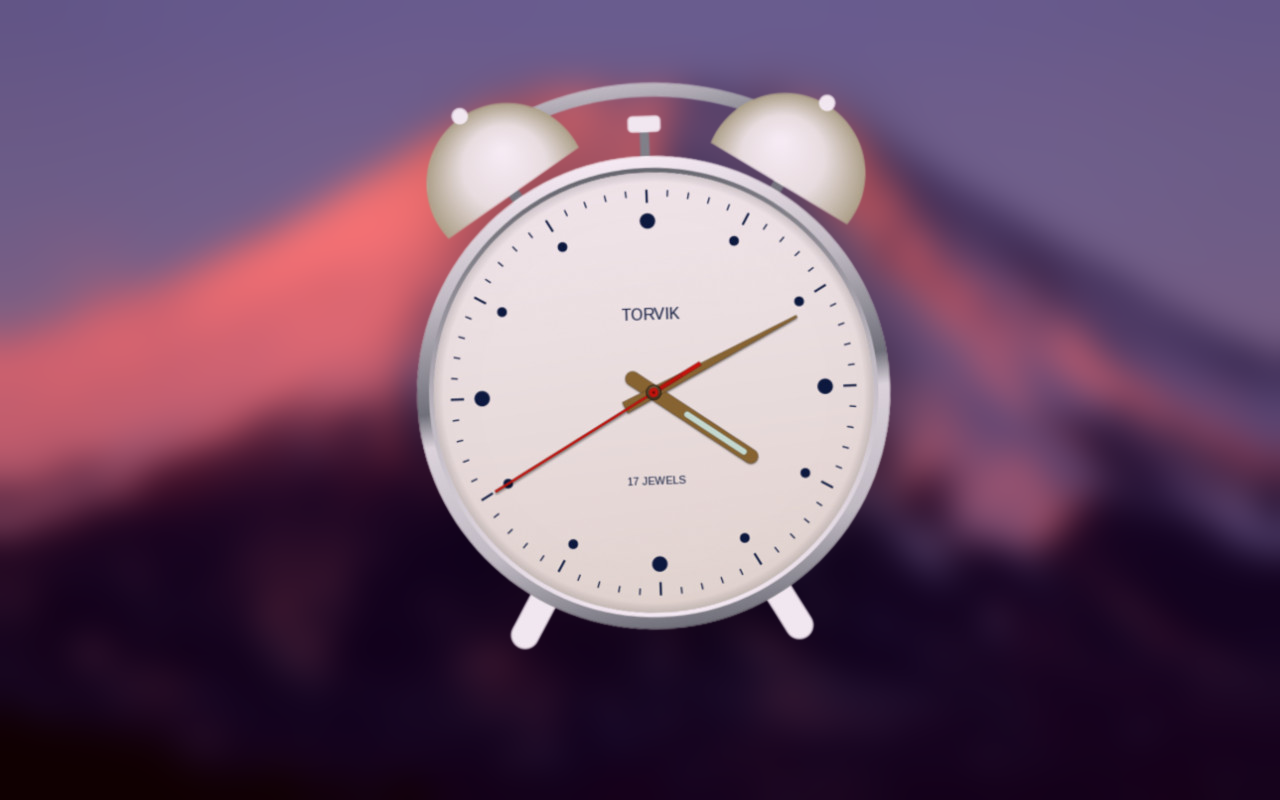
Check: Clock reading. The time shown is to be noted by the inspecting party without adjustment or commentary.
4:10:40
